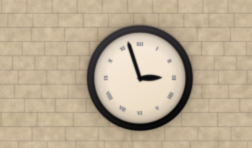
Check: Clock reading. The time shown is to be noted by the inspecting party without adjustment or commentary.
2:57
